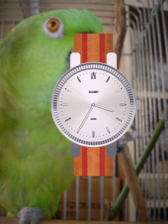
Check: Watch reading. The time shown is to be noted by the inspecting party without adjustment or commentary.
3:35
